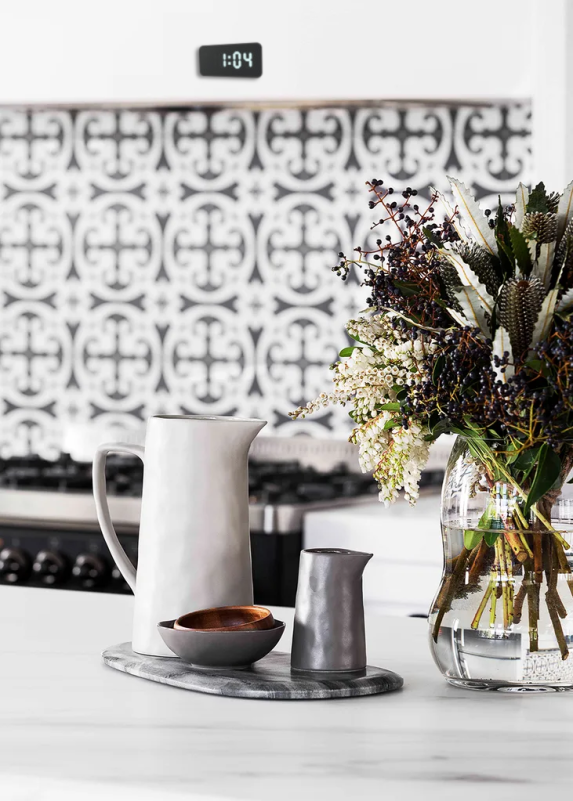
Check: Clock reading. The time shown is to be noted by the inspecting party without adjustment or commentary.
1:04
